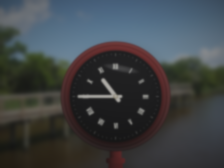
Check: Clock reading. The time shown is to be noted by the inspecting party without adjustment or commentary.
10:45
